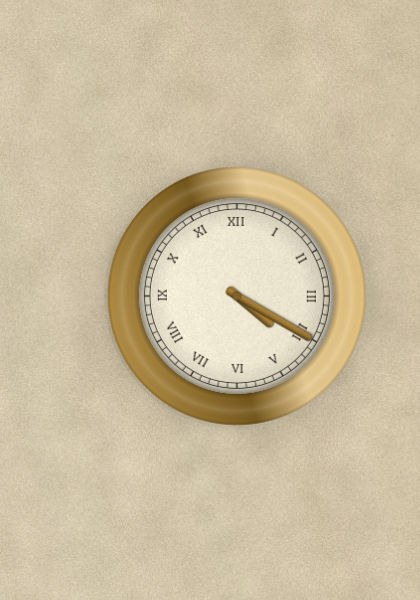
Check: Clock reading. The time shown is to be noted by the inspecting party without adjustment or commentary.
4:20
